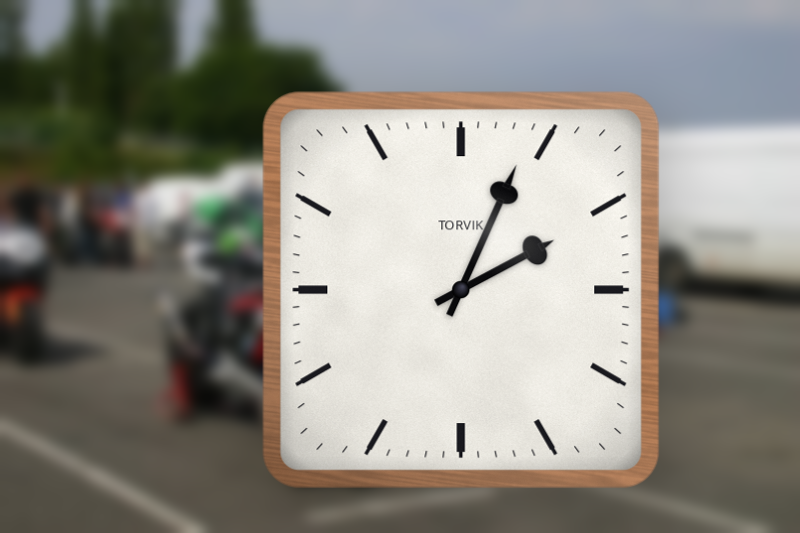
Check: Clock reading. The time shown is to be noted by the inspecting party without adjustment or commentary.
2:04
